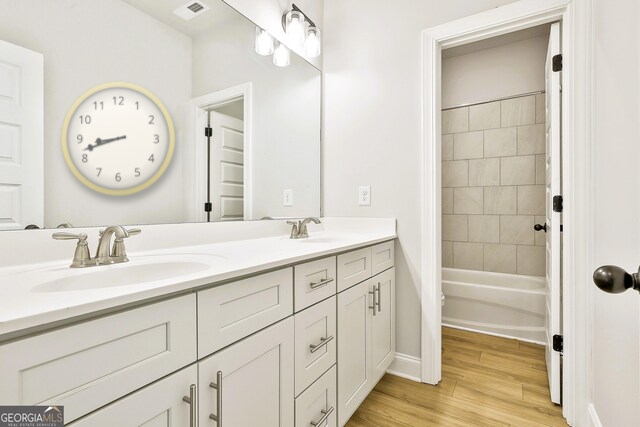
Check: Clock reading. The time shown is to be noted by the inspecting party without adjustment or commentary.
8:42
